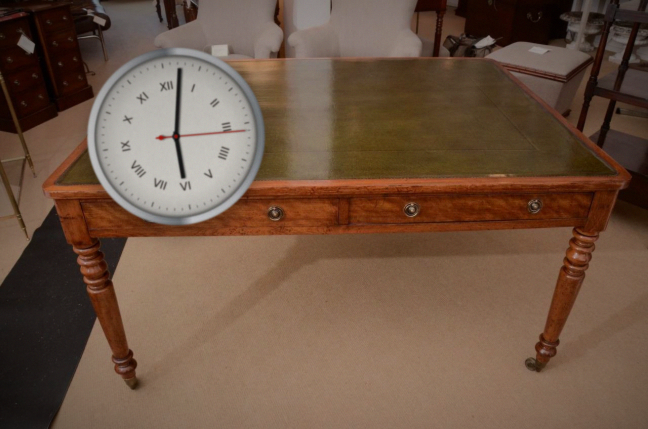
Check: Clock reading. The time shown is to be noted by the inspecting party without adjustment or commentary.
6:02:16
